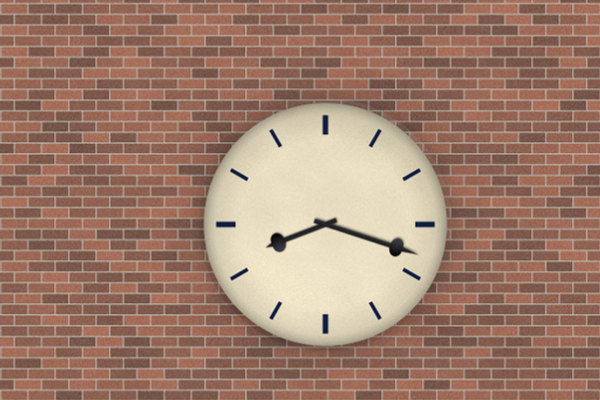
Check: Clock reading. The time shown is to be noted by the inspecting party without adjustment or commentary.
8:18
